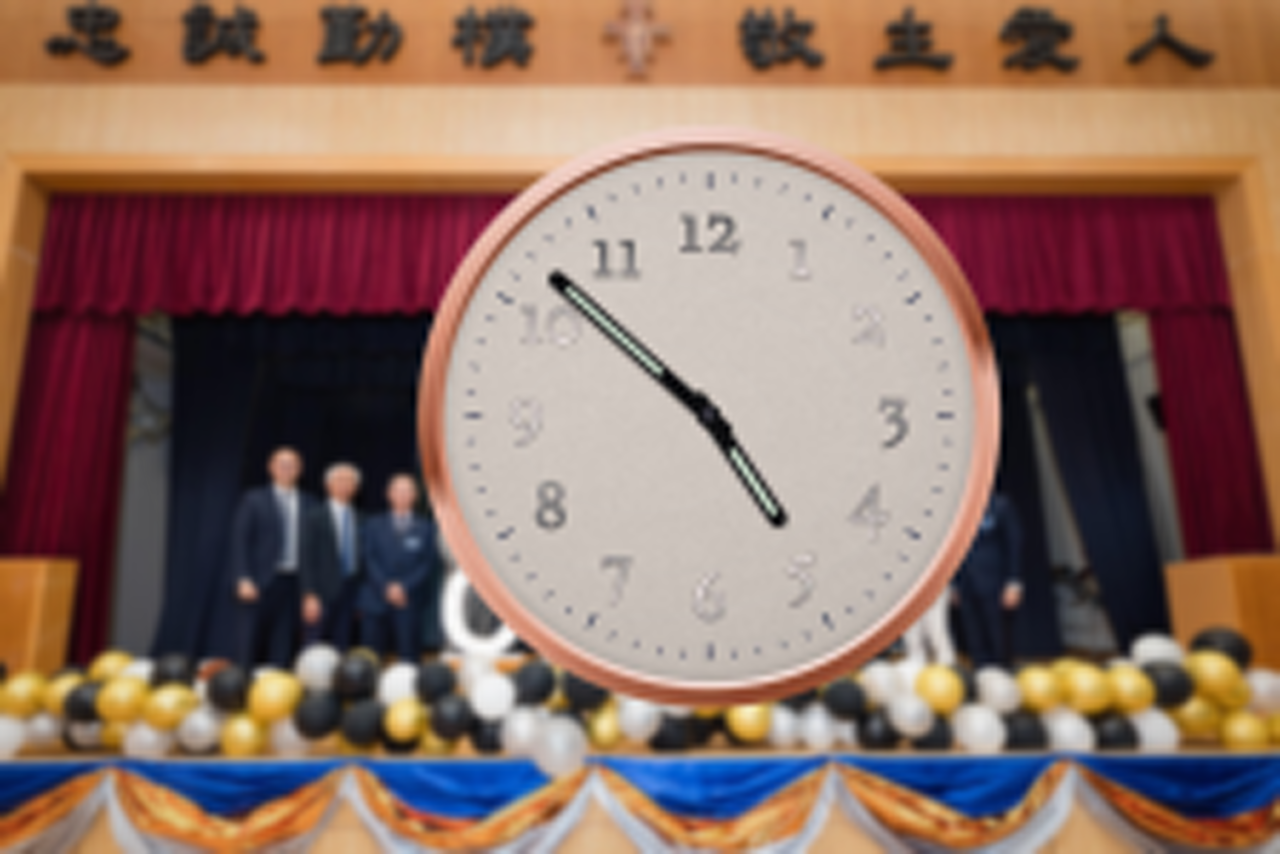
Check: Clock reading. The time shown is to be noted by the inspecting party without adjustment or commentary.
4:52
